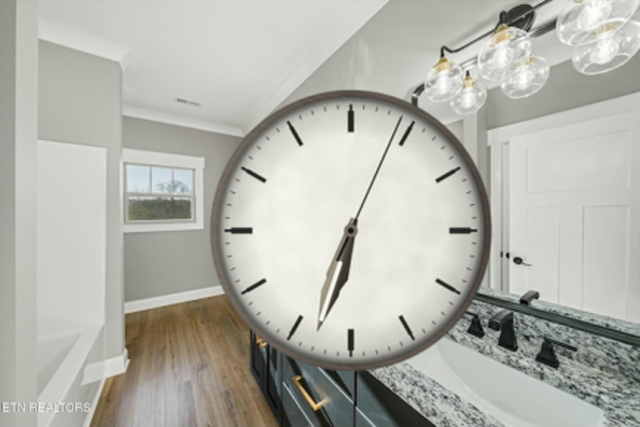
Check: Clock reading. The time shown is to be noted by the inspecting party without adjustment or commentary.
6:33:04
